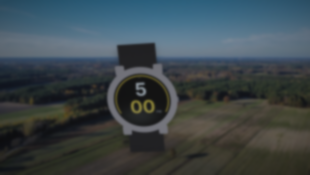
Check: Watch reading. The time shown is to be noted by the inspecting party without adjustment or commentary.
5:00
